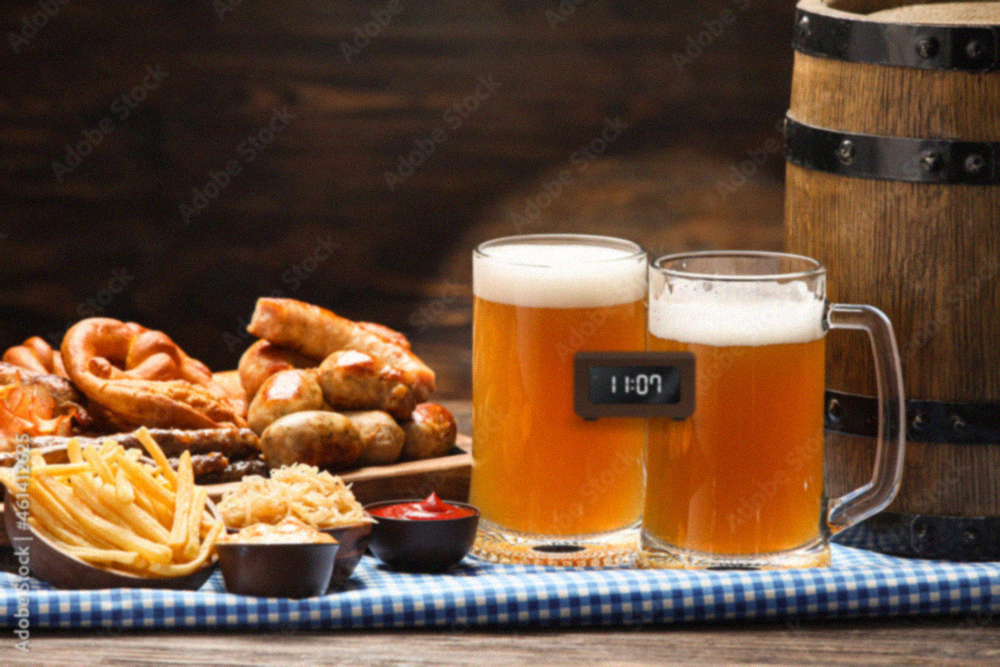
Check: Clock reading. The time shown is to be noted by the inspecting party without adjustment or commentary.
11:07
